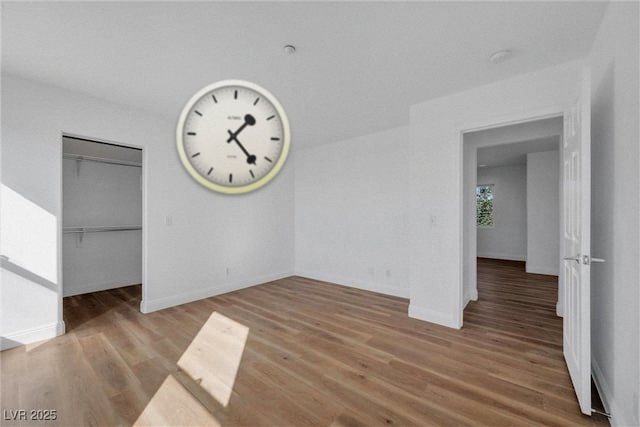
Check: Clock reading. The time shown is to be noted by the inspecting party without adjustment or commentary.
1:23
